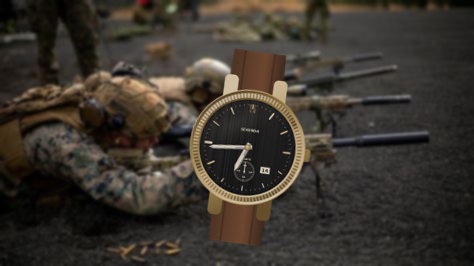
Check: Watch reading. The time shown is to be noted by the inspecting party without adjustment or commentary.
6:44
